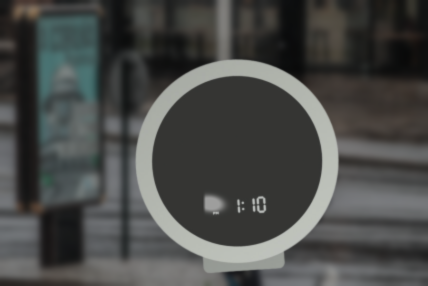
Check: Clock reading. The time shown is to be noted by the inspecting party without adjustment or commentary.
1:10
